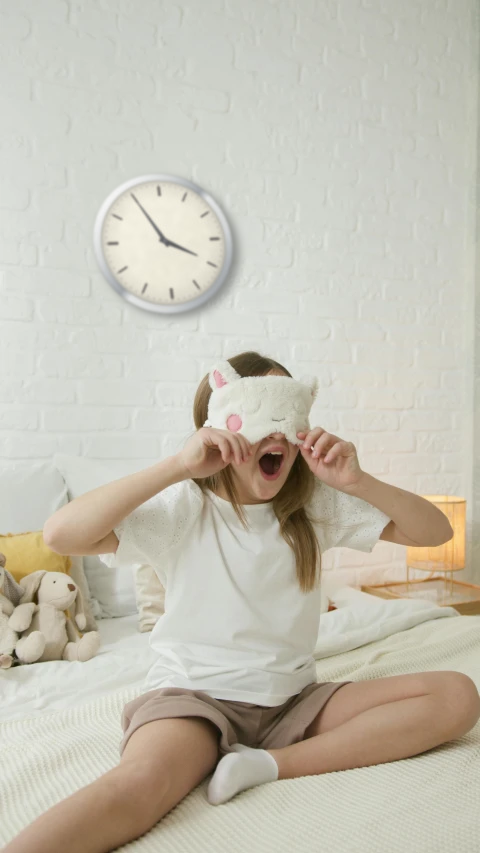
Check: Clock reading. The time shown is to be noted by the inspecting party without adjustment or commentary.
3:55
